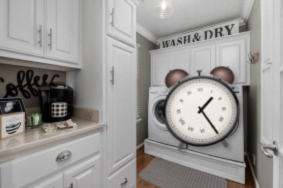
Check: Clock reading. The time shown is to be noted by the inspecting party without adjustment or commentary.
1:25
